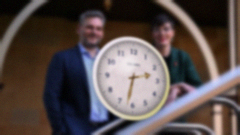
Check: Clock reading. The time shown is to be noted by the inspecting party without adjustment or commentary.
2:32
